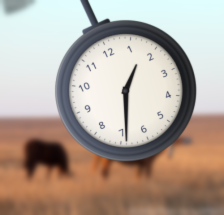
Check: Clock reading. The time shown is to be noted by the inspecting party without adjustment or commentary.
1:34
